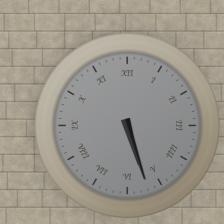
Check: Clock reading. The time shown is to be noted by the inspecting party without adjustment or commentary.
5:27
